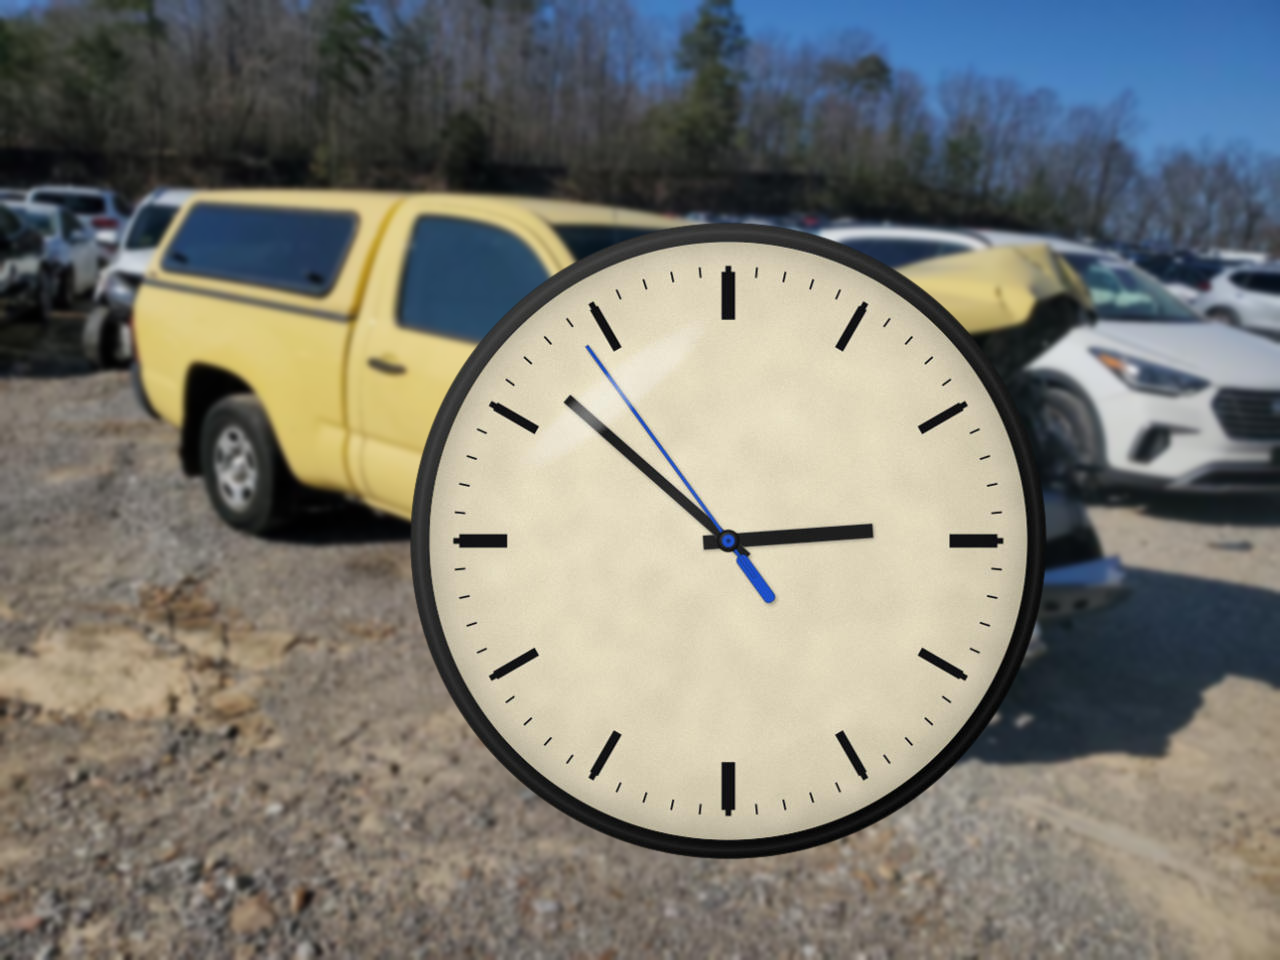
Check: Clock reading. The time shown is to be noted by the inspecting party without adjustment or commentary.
2:51:54
